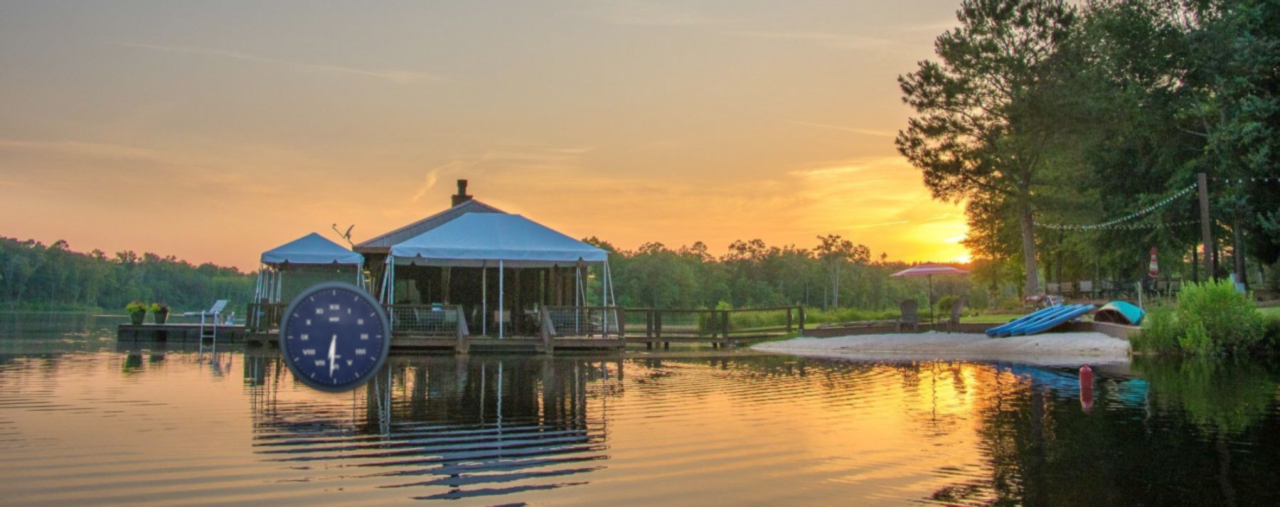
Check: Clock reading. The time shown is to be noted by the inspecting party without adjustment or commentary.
6:31
